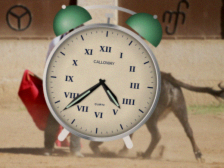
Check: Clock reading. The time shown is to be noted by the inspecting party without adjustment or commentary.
4:38
